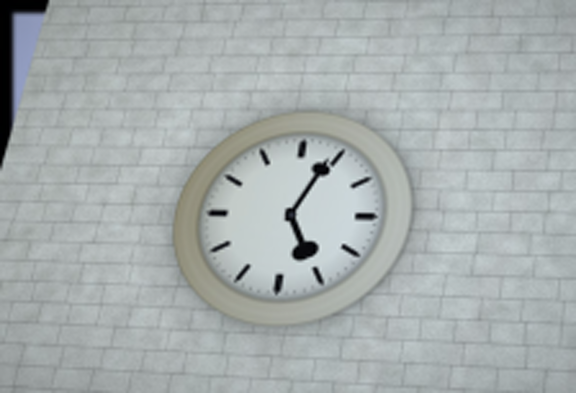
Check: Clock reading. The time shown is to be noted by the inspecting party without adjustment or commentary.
5:04
